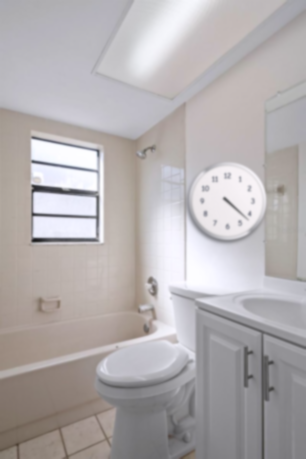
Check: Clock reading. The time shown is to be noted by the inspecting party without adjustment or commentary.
4:22
